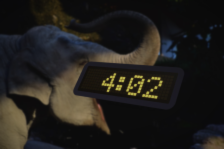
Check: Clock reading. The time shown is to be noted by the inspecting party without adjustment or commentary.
4:02
